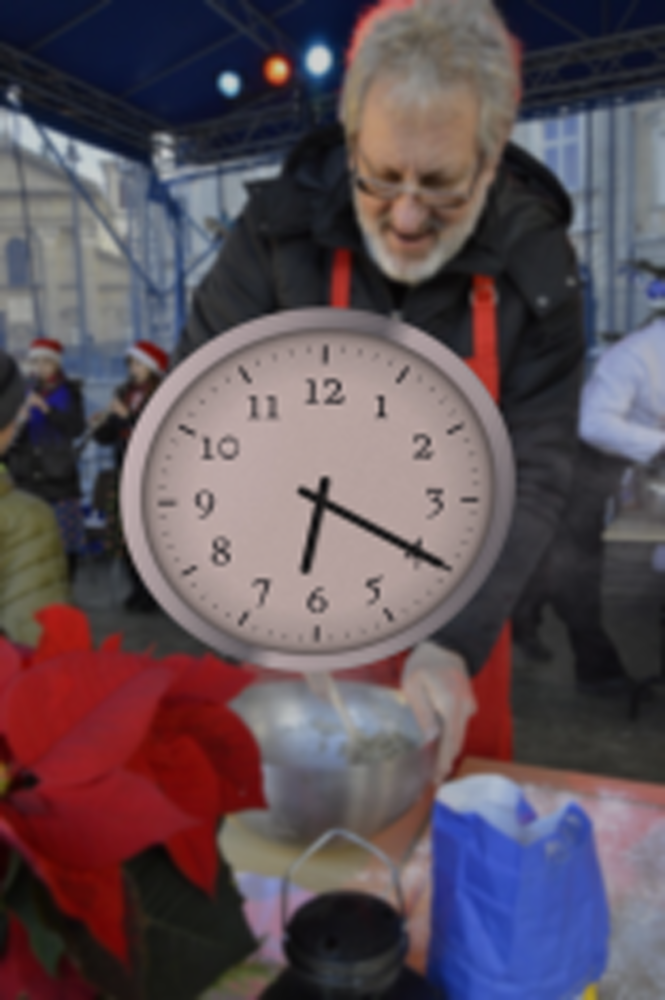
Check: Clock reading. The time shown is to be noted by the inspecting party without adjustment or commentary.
6:20
